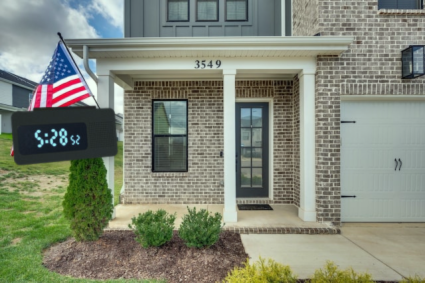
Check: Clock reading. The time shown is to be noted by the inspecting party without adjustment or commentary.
5:28:52
